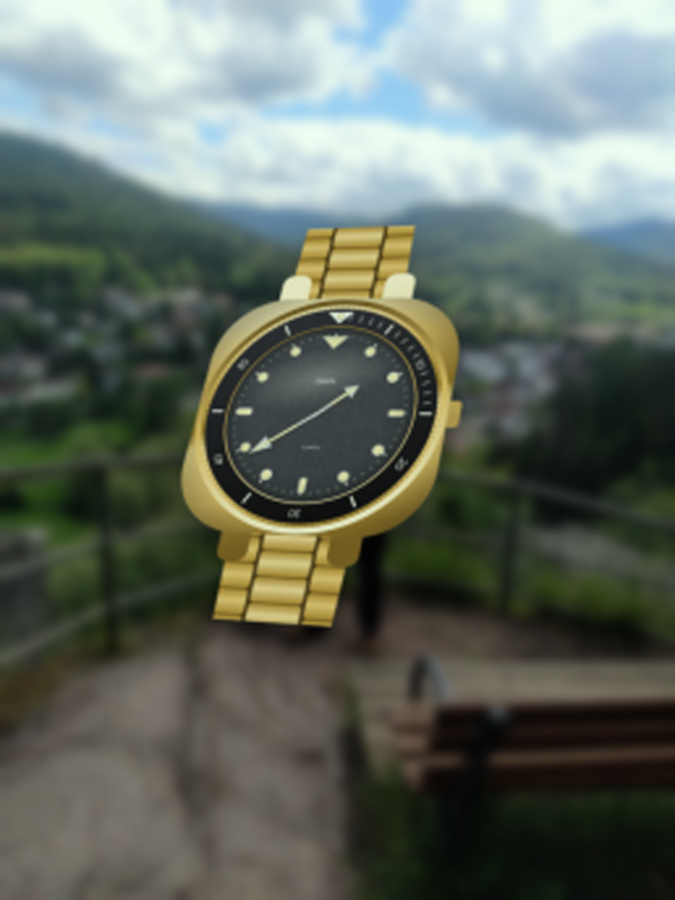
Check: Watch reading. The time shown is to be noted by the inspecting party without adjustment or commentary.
1:39
